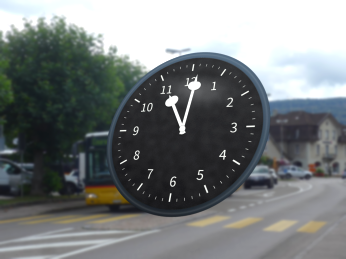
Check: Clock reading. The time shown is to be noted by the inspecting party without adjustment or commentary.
11:01
